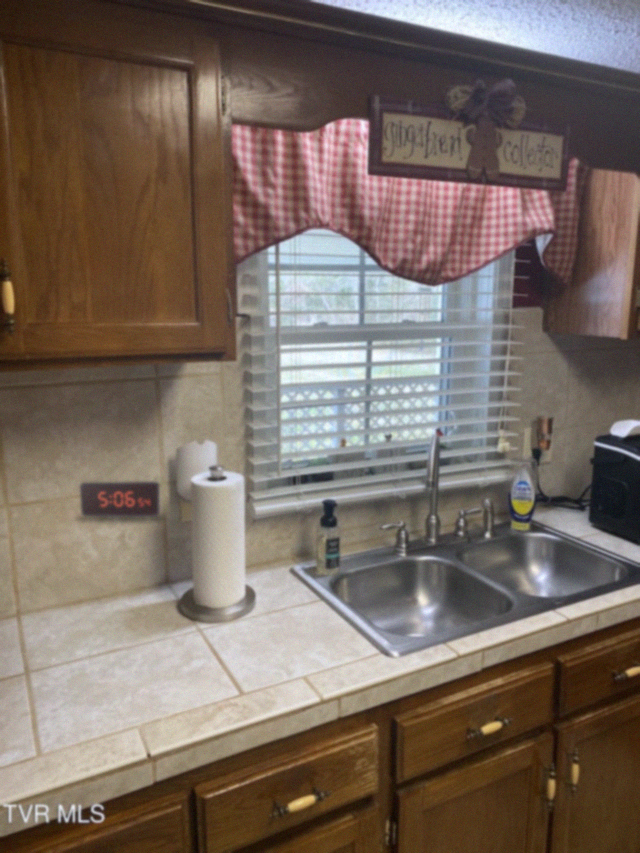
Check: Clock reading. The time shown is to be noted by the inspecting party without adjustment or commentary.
5:06
